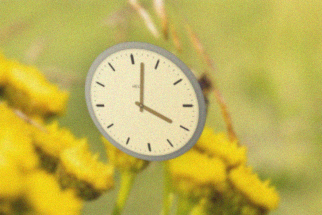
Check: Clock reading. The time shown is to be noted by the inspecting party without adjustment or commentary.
4:02
